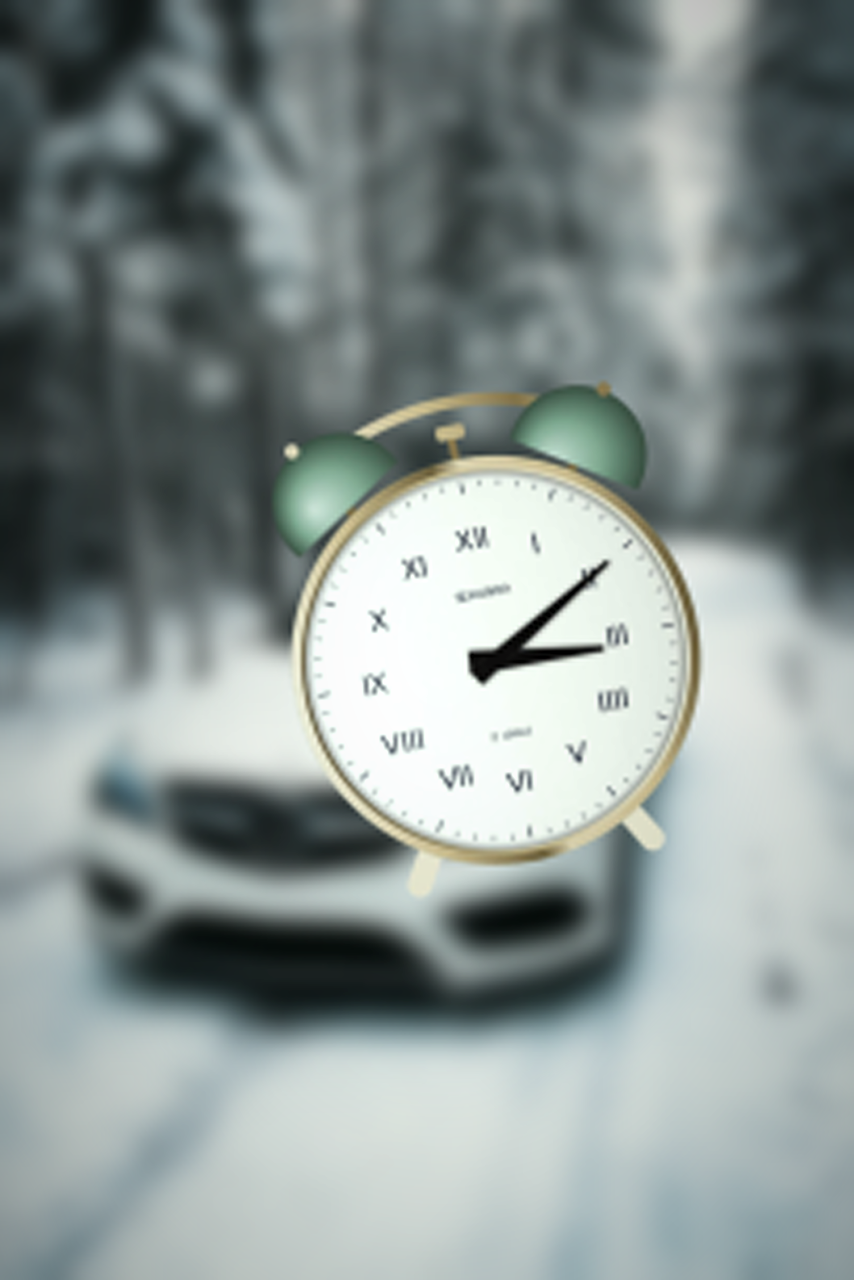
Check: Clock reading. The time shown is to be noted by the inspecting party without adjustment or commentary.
3:10
